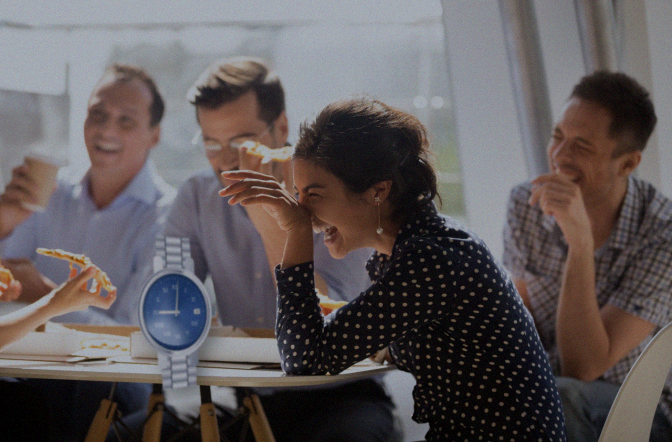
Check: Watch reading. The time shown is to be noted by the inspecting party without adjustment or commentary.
9:01
